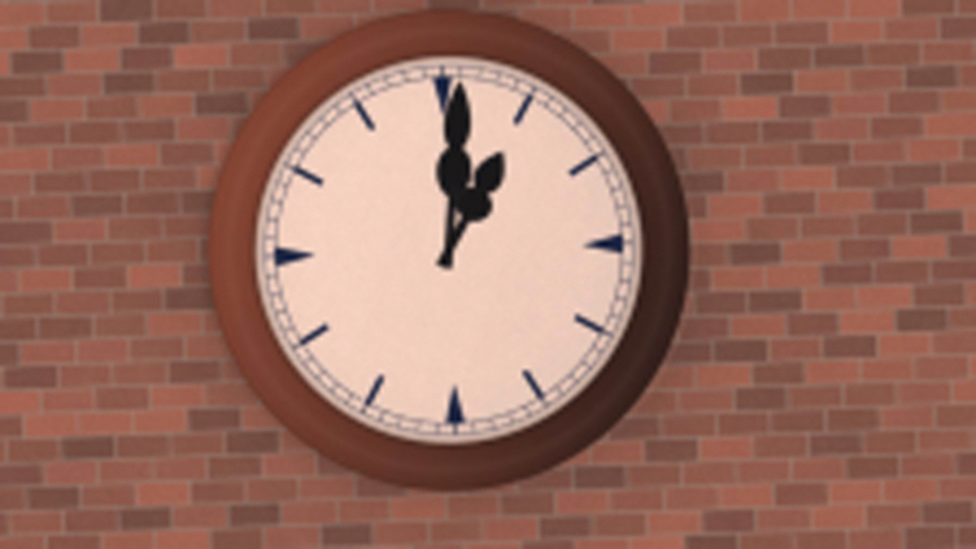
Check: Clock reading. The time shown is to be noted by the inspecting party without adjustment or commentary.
1:01
